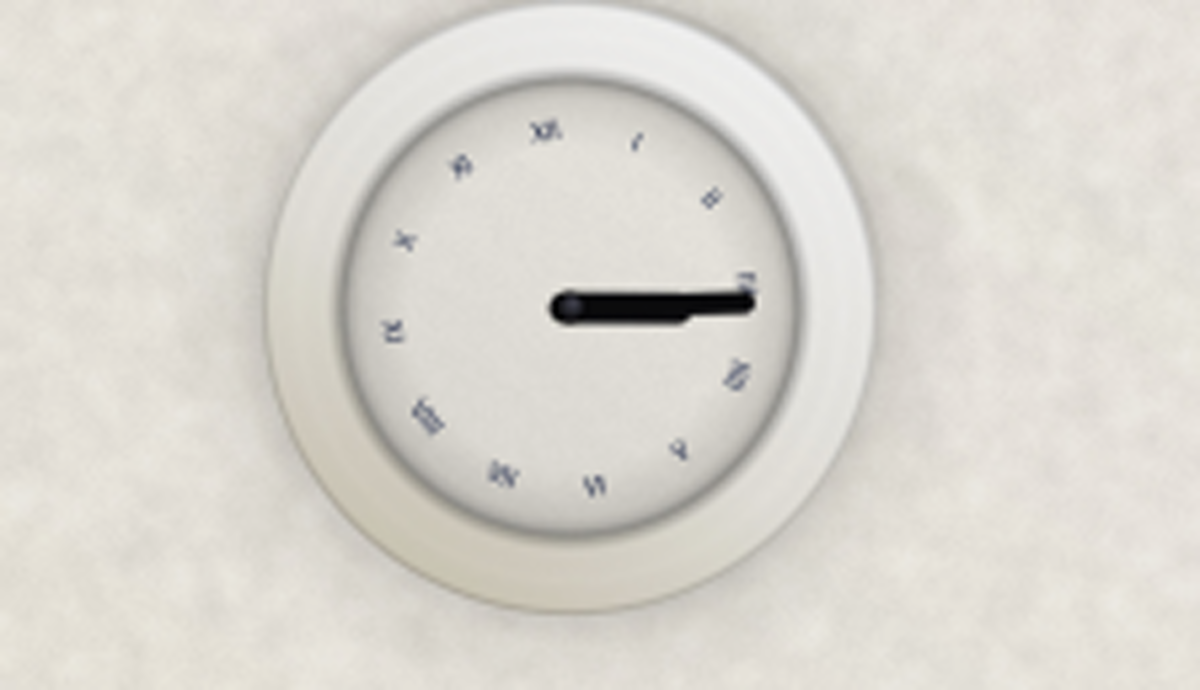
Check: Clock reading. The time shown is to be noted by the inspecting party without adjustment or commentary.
3:16
